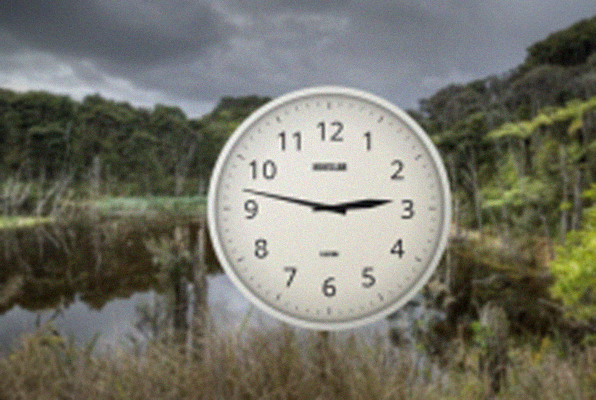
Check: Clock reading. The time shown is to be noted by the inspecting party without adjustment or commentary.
2:47
